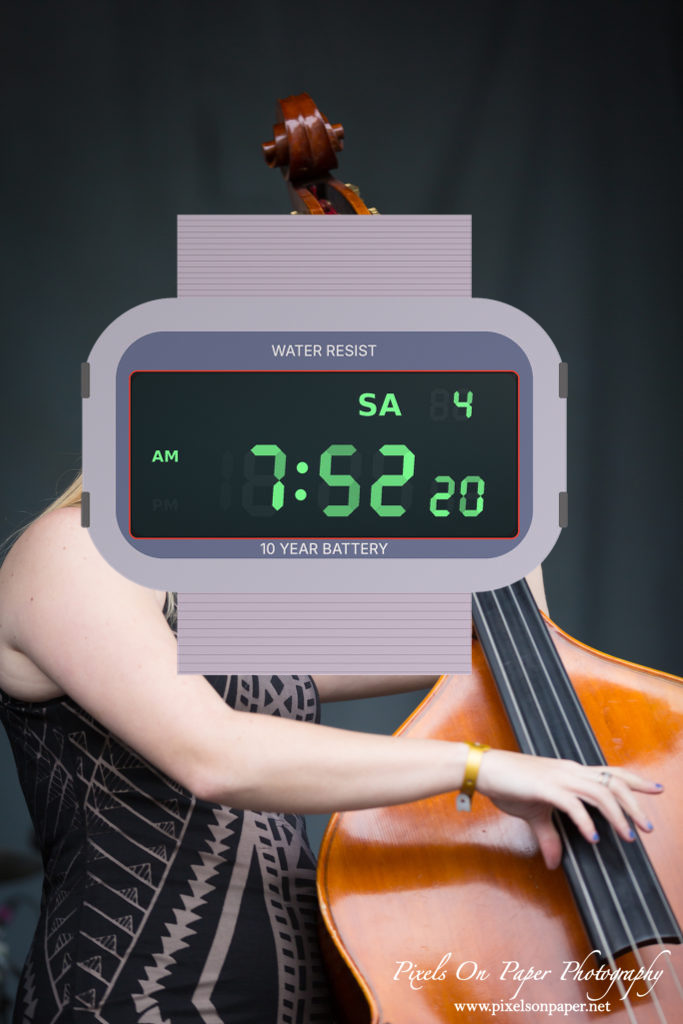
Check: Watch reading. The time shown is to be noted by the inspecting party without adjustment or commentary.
7:52:20
